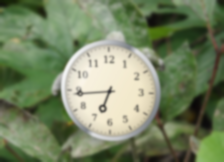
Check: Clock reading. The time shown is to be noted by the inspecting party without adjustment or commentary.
6:44
